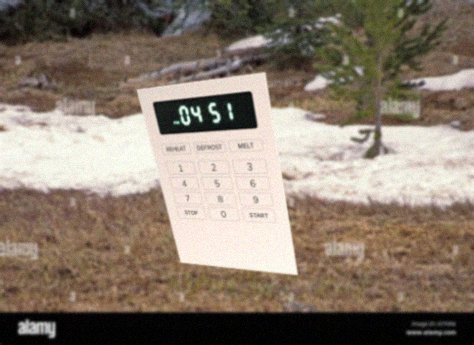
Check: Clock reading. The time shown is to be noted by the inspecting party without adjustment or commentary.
4:51
